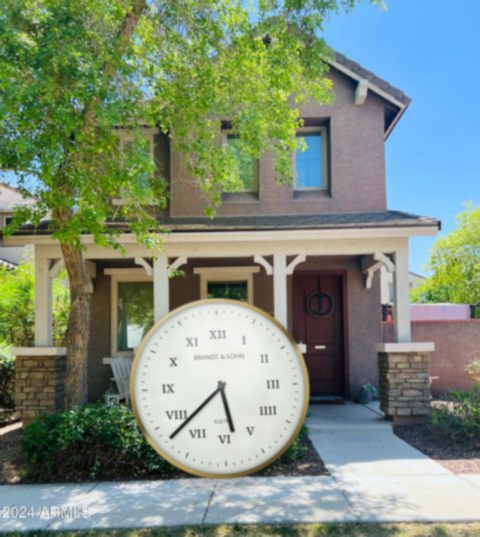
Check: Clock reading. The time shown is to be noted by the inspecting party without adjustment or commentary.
5:38
